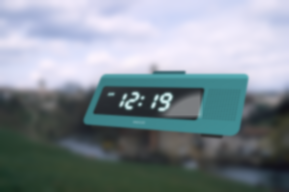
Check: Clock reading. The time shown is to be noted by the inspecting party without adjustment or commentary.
12:19
